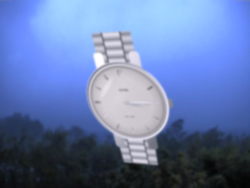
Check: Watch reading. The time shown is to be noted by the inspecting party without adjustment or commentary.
3:15
